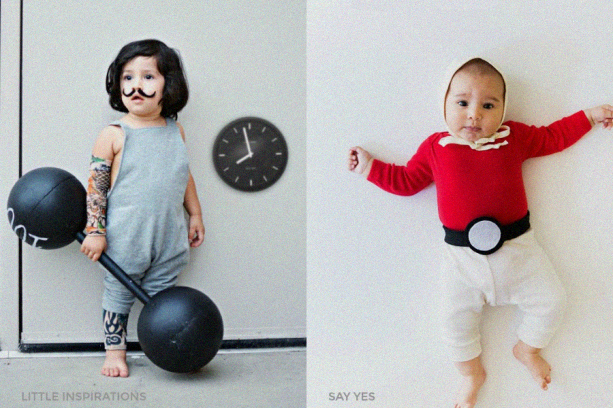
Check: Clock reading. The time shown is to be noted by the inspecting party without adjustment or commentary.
7:58
